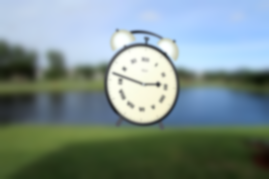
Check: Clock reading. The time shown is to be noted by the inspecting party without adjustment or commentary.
2:47
